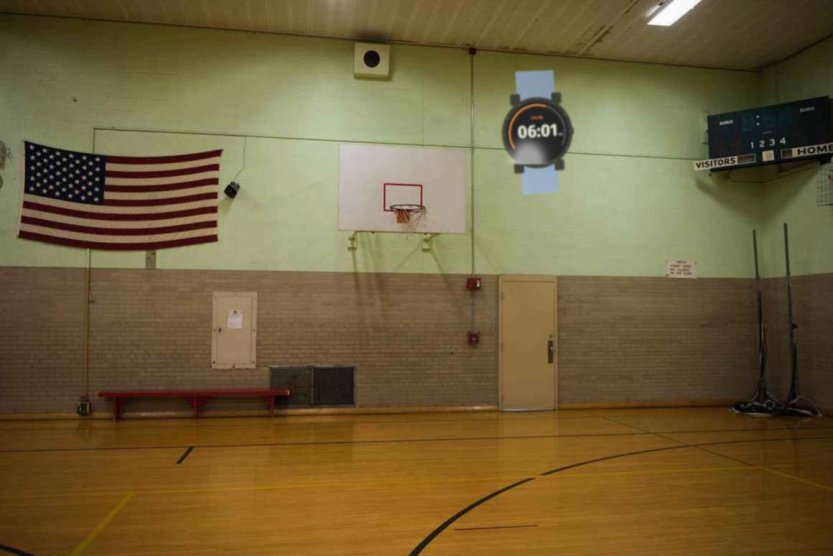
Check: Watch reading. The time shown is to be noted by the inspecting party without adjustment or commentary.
6:01
